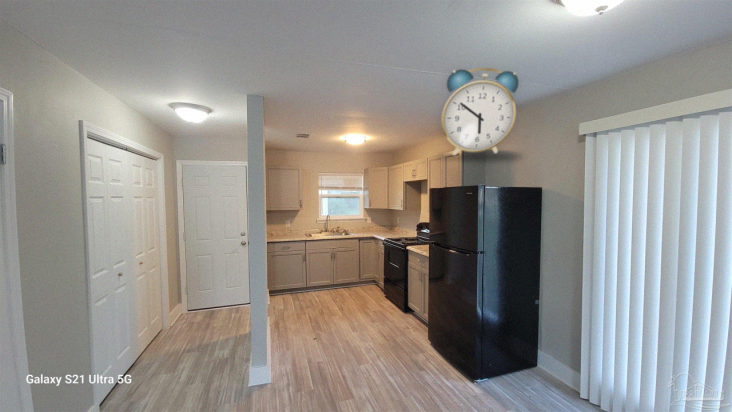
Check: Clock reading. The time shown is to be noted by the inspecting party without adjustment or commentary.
5:51
